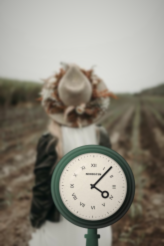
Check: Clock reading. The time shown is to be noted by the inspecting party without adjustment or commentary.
4:07
